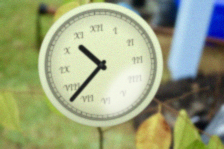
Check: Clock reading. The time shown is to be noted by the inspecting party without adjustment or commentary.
10:38
